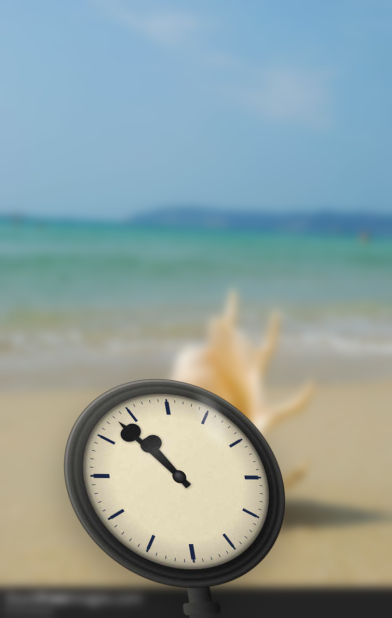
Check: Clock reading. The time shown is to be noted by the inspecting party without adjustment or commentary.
10:53
